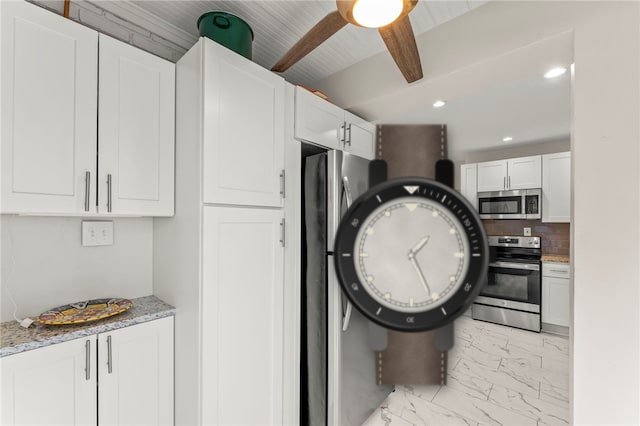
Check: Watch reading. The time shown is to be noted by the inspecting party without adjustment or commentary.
1:26
